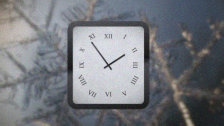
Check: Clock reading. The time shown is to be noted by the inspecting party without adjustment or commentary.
1:54
